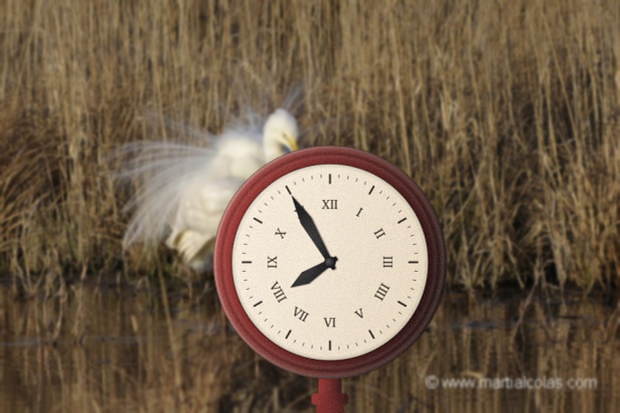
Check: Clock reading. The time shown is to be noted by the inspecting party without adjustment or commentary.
7:55
